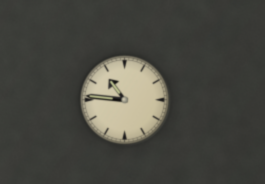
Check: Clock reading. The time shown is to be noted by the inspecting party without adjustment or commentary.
10:46
